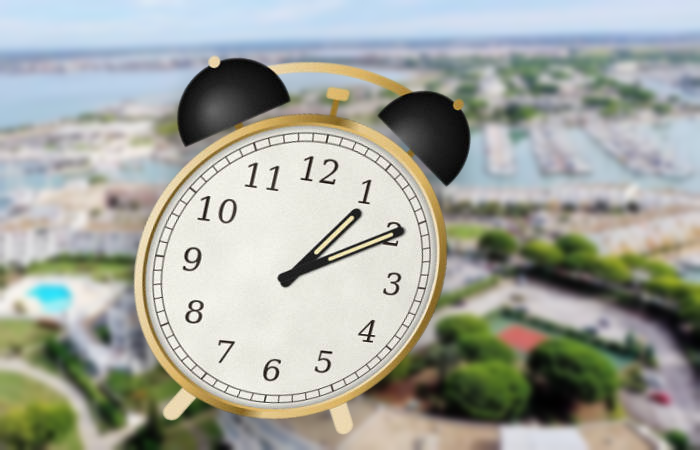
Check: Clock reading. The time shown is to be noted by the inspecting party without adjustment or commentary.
1:10
